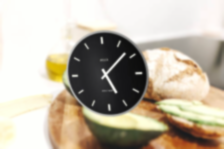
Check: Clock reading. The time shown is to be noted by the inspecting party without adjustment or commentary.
5:08
